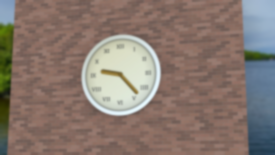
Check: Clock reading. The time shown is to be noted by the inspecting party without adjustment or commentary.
9:23
